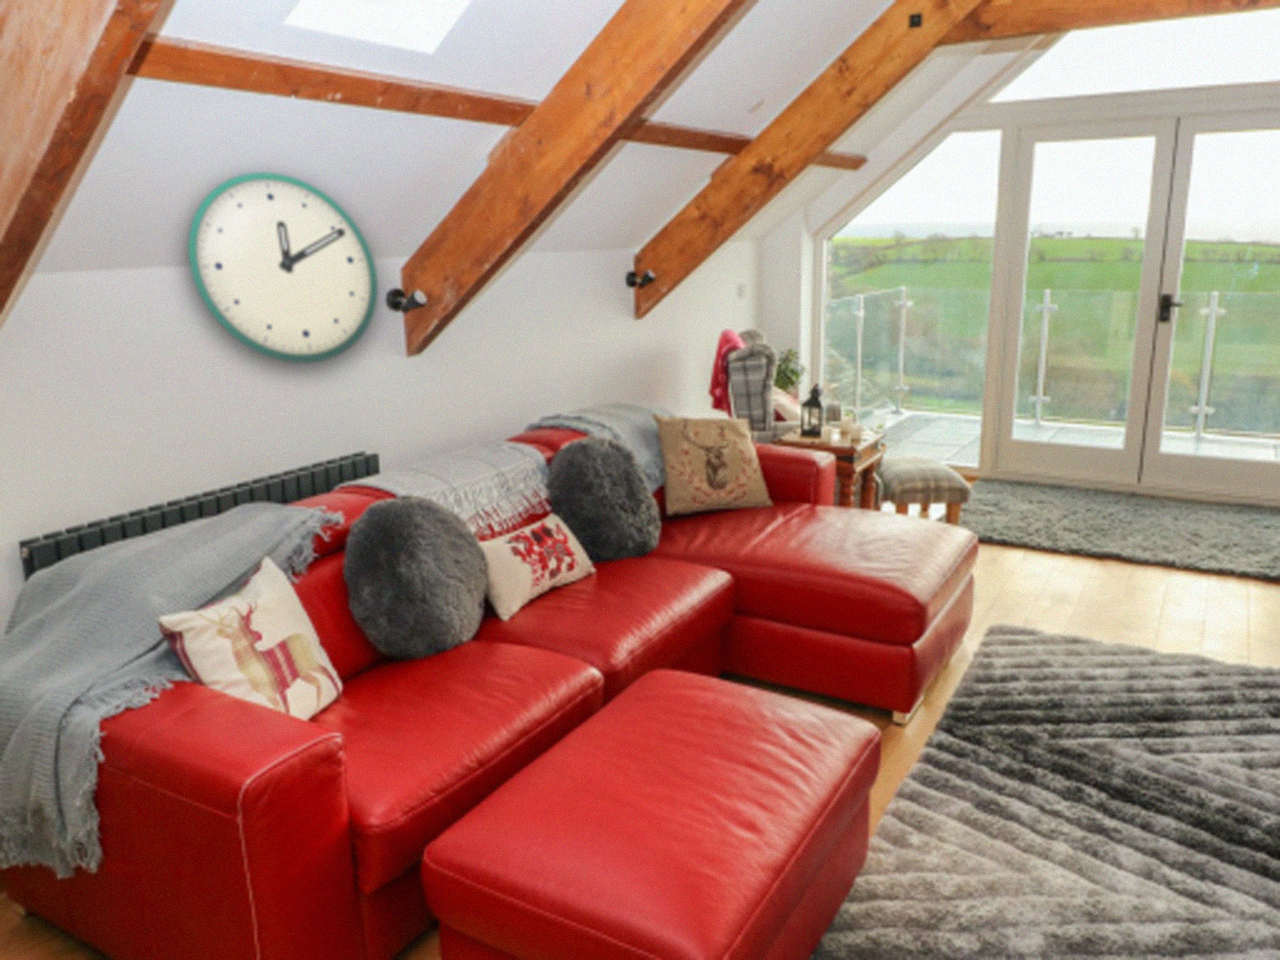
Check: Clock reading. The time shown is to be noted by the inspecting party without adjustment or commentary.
12:11
